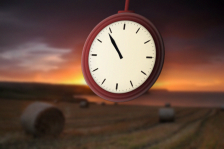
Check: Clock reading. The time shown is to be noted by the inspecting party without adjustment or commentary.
10:54
